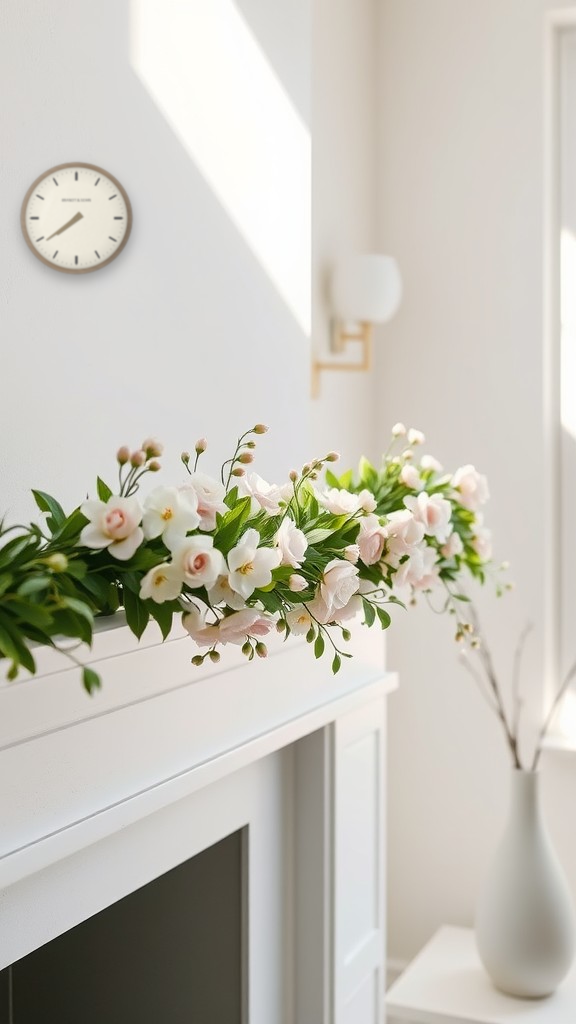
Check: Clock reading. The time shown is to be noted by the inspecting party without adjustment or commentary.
7:39
